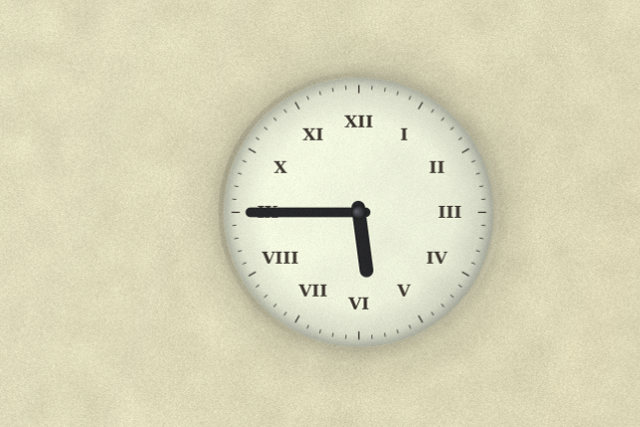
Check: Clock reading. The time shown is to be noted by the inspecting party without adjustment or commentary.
5:45
